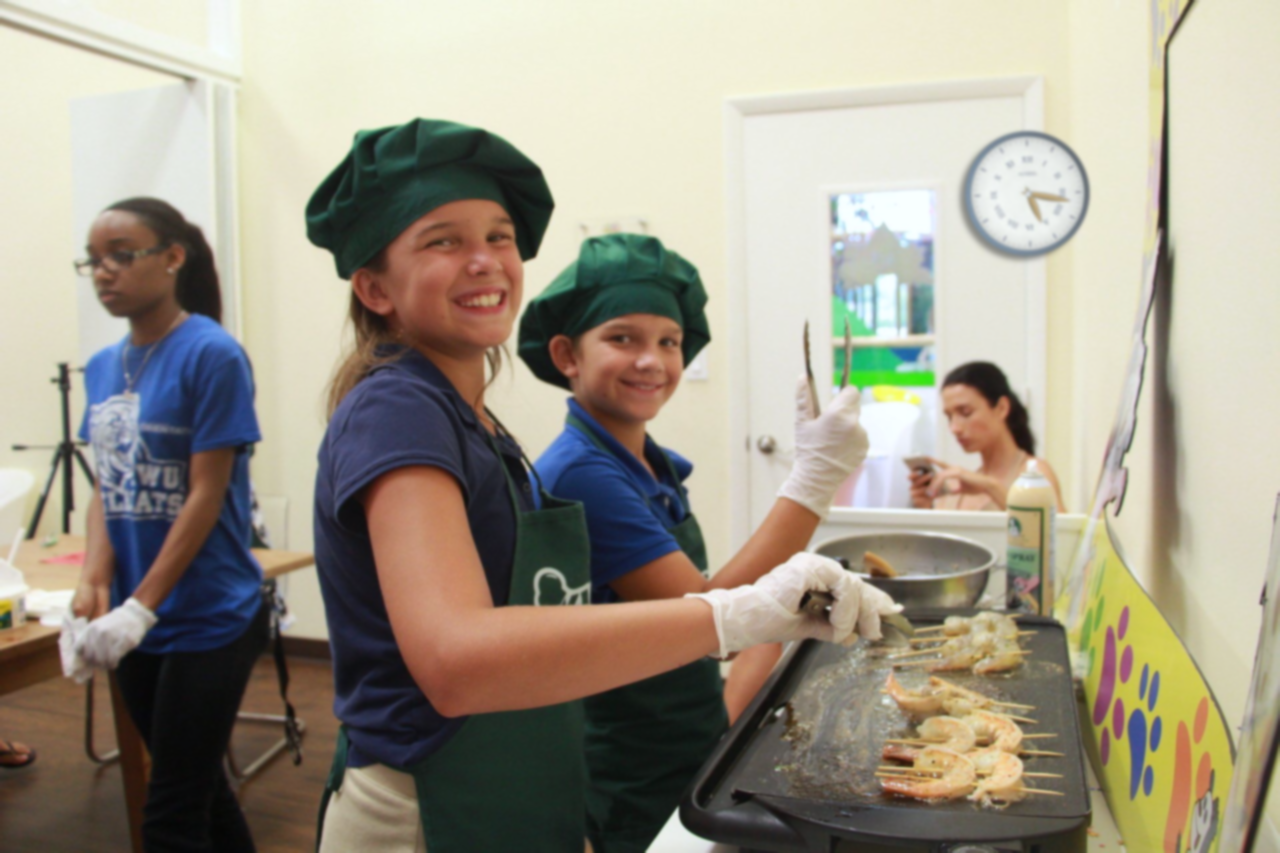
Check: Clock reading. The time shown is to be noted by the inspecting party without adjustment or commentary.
5:17
